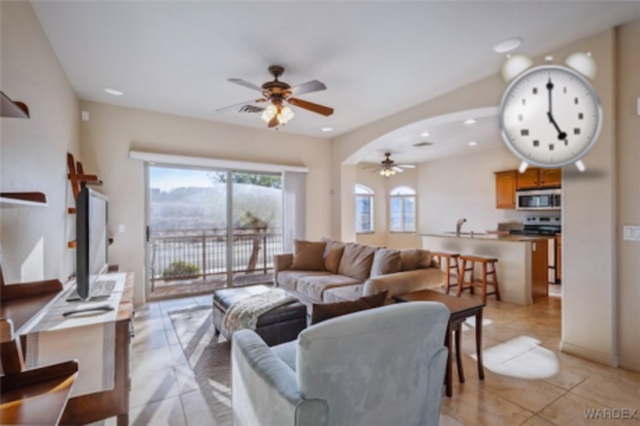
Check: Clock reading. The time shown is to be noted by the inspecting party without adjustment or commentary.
5:00
